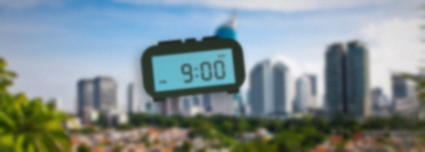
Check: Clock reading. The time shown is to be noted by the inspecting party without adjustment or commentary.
9:00
